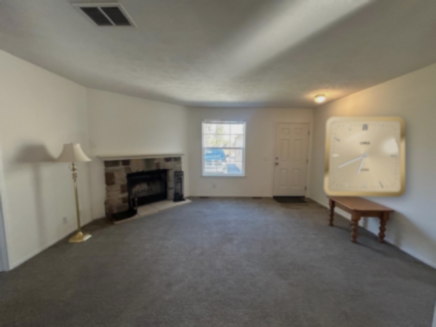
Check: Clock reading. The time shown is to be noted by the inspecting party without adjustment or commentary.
6:41
